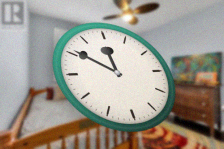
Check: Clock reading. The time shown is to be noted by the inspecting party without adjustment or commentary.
11:51
